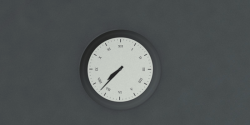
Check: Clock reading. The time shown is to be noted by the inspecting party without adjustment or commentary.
7:37
